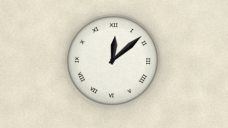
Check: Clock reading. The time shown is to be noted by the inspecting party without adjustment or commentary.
12:08
